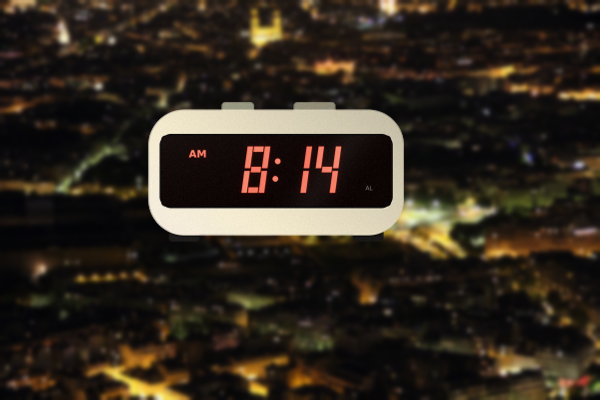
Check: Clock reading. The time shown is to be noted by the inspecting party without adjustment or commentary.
8:14
